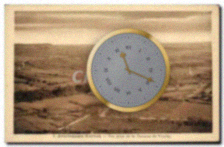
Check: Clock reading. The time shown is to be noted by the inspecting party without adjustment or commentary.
11:19
